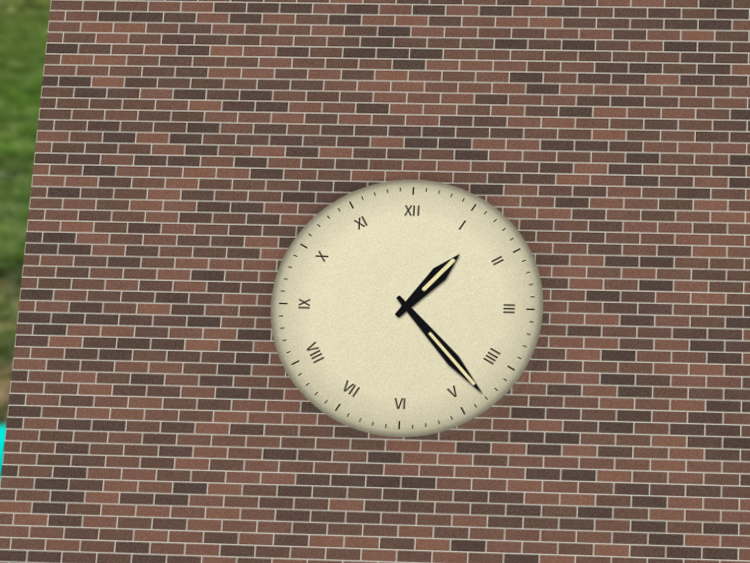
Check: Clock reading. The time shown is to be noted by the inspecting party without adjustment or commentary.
1:23
